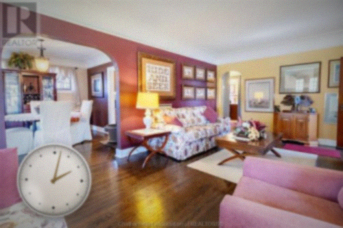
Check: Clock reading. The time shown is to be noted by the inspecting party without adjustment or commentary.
2:02
